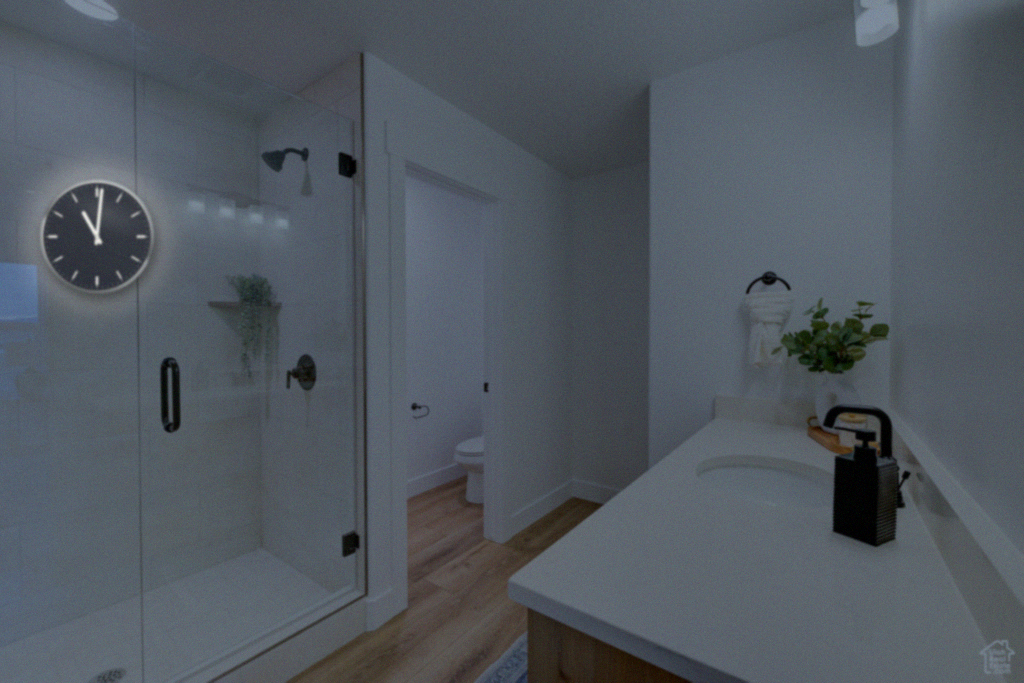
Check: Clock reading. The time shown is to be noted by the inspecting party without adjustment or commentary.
11:01
